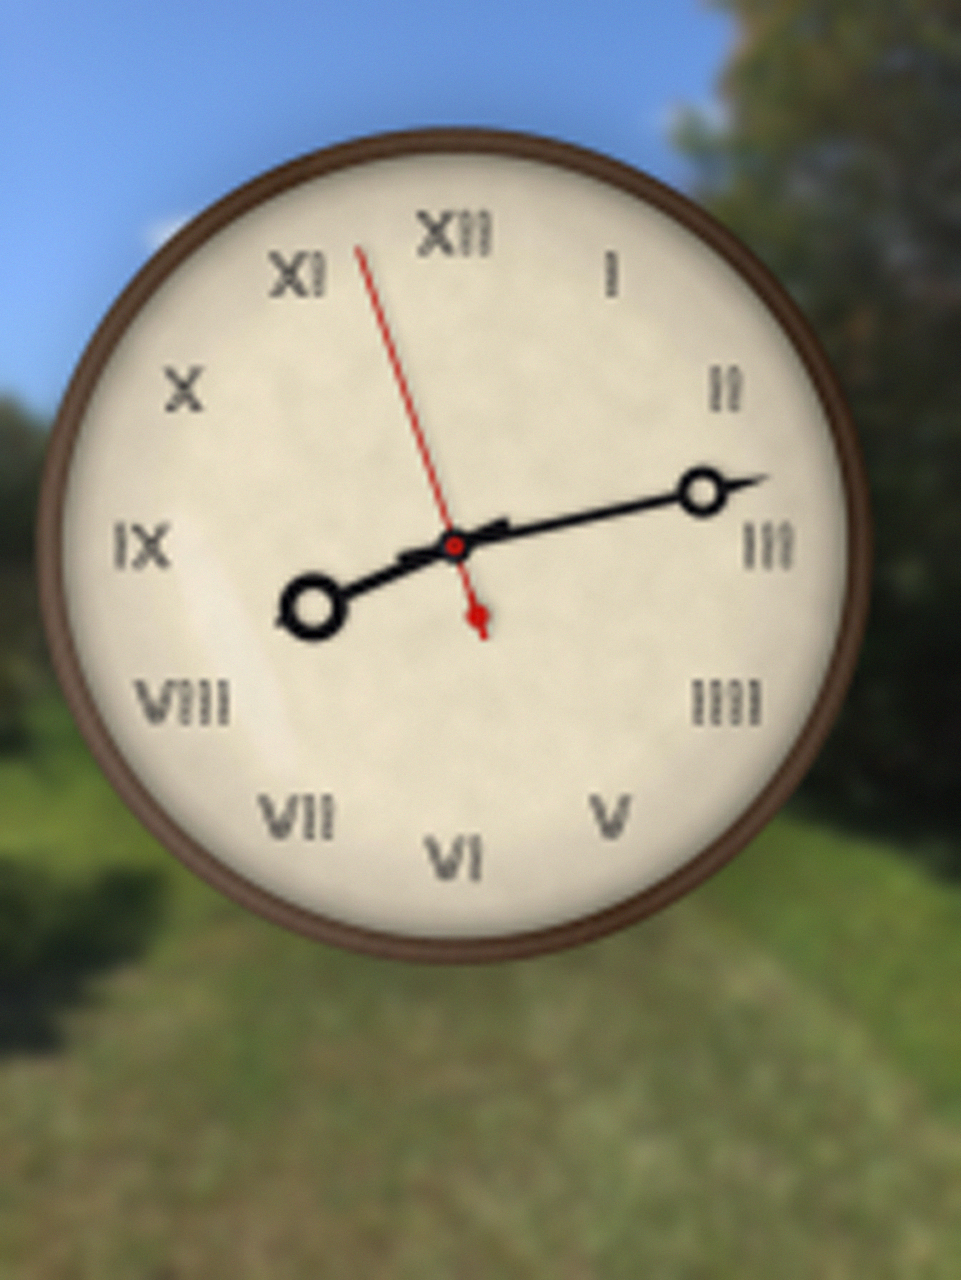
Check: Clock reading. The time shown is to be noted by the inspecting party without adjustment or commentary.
8:12:57
